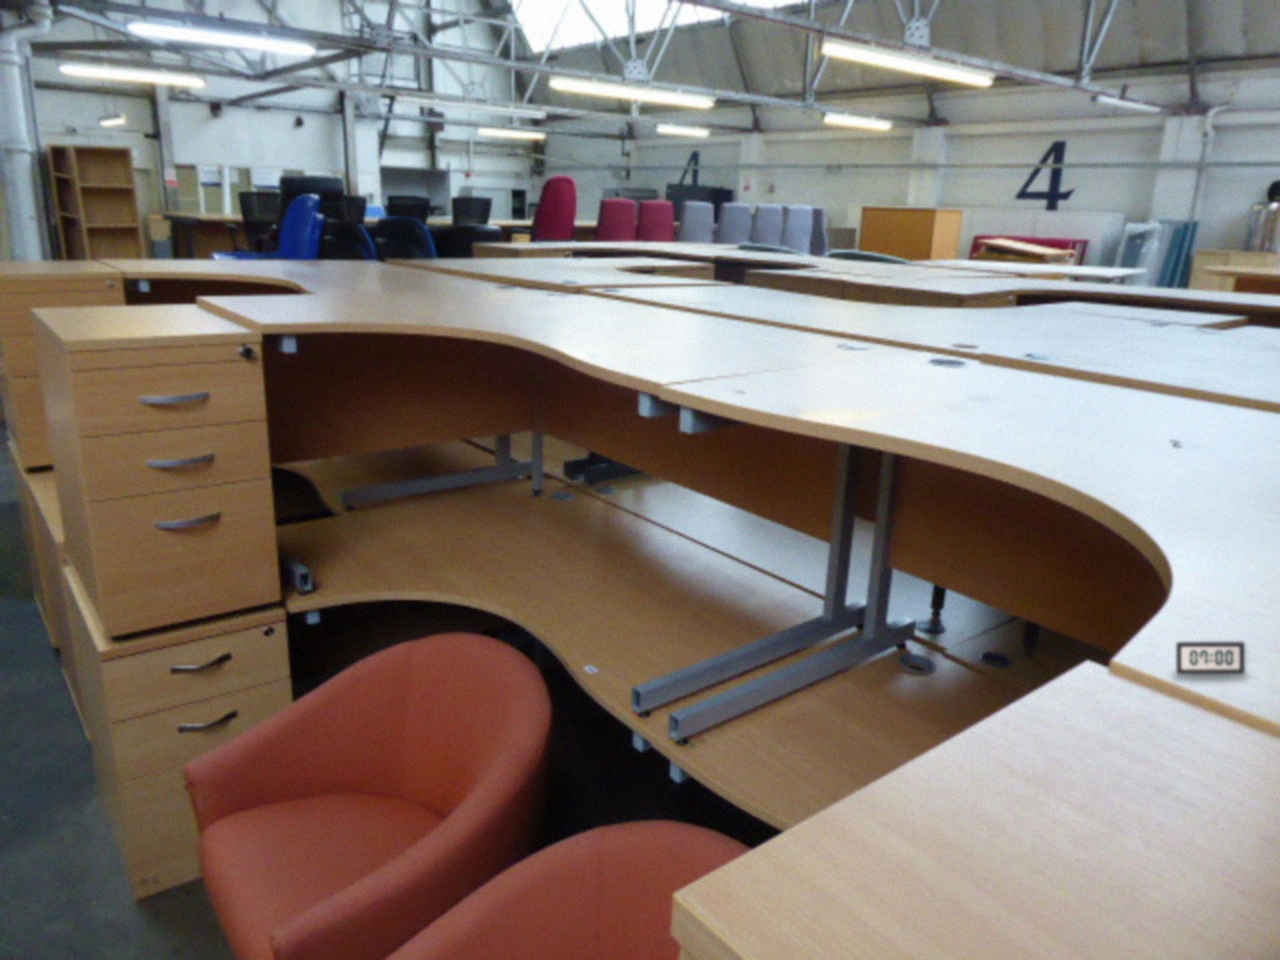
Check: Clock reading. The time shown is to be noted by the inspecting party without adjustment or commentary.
7:00
